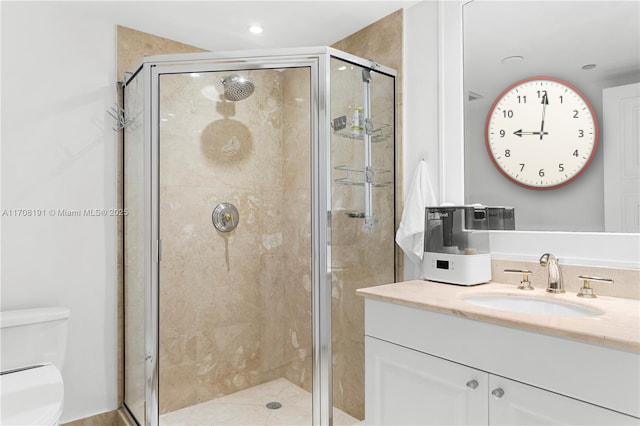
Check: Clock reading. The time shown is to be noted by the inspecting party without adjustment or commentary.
9:01
